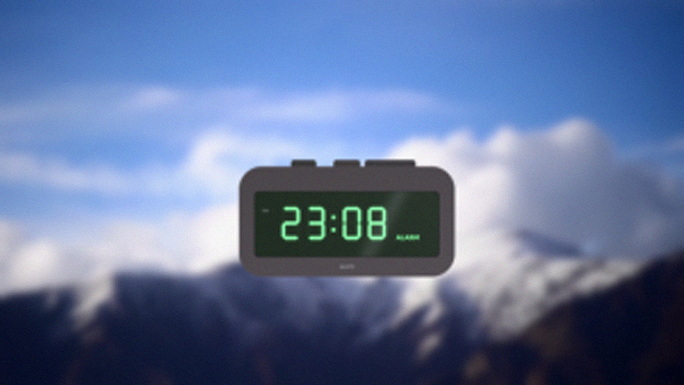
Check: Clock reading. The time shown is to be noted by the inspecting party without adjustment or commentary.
23:08
